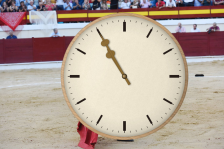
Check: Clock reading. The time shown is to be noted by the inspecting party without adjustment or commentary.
10:55
